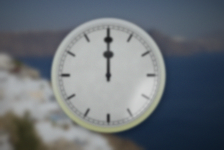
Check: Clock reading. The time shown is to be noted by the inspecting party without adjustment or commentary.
12:00
